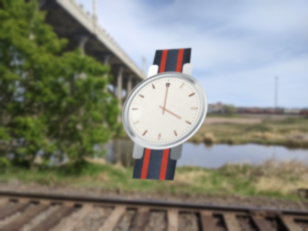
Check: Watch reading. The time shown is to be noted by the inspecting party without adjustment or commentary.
4:00
